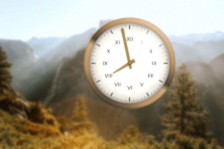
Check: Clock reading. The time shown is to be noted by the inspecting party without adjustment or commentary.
7:58
